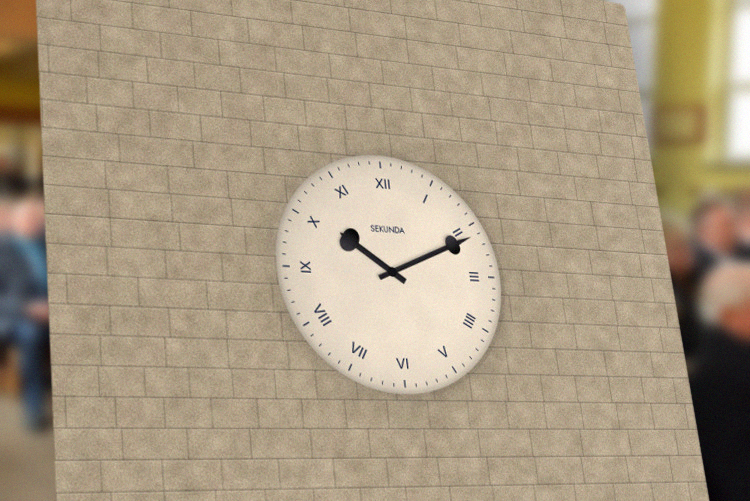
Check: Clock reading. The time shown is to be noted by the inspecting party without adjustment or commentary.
10:11
